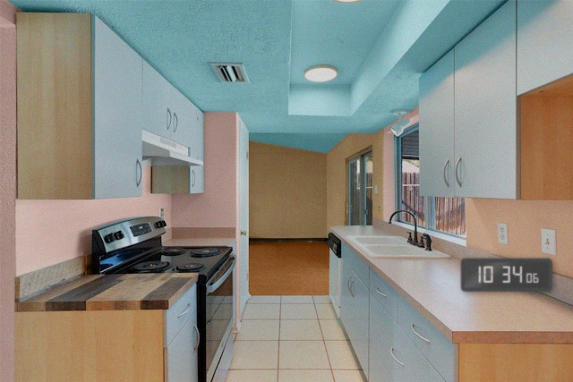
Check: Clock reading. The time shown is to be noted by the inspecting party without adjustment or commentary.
10:34:06
